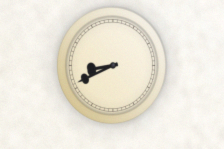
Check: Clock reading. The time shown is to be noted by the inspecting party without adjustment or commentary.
8:41
